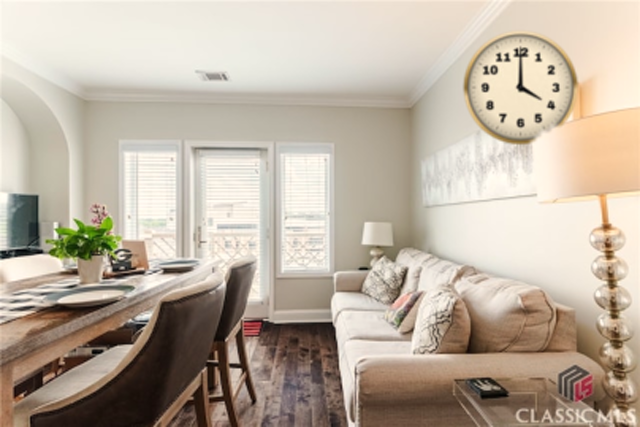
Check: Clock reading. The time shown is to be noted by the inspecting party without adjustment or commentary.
4:00
